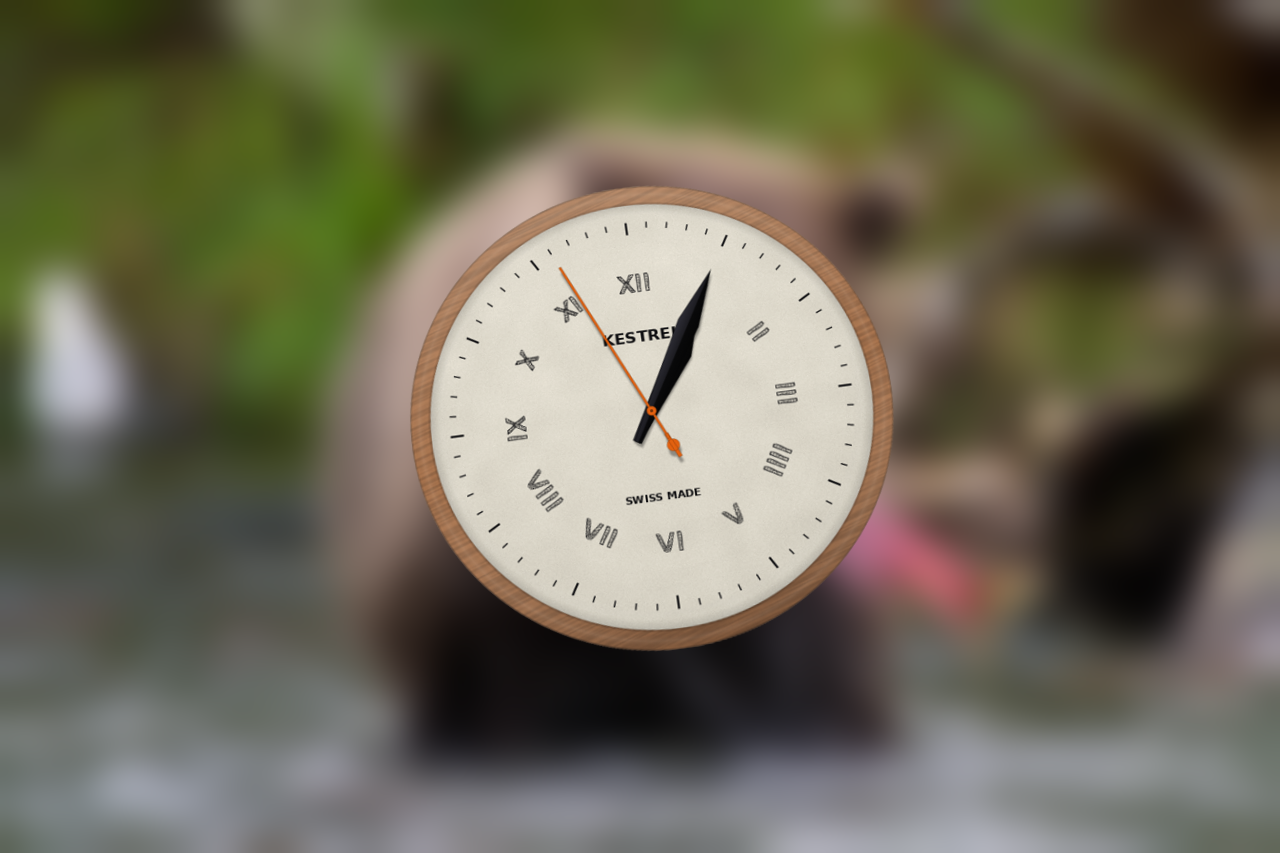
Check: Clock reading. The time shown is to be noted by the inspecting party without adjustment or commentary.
1:04:56
